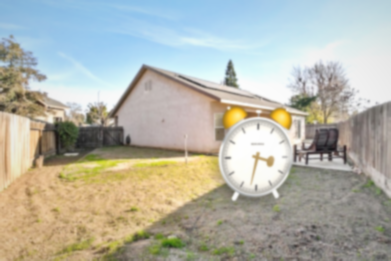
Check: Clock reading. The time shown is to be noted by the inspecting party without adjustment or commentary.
3:32
